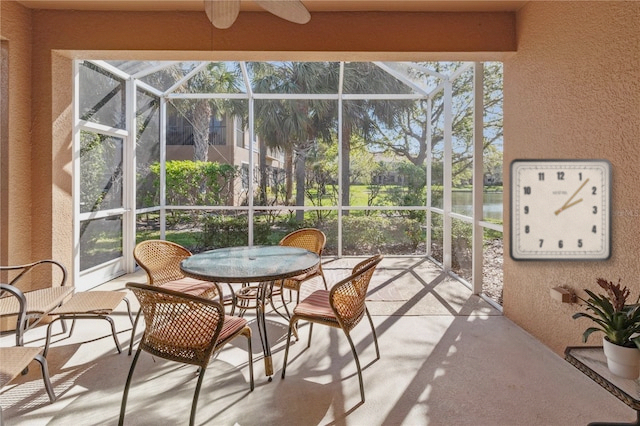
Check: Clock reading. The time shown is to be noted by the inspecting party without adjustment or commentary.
2:07
